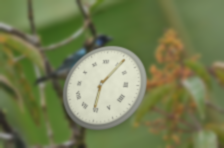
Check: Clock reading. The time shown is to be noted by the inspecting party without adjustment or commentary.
6:06
